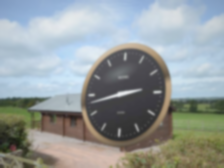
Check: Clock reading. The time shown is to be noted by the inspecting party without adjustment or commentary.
2:43
